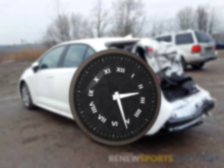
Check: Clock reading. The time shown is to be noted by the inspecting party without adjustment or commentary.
2:26
